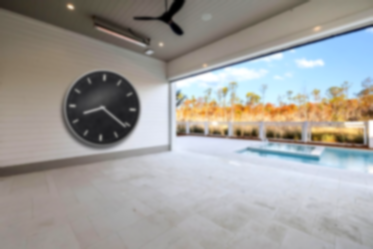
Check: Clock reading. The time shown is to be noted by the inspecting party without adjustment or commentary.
8:21
